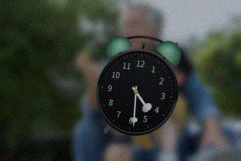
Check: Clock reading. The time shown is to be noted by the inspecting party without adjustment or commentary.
4:29
